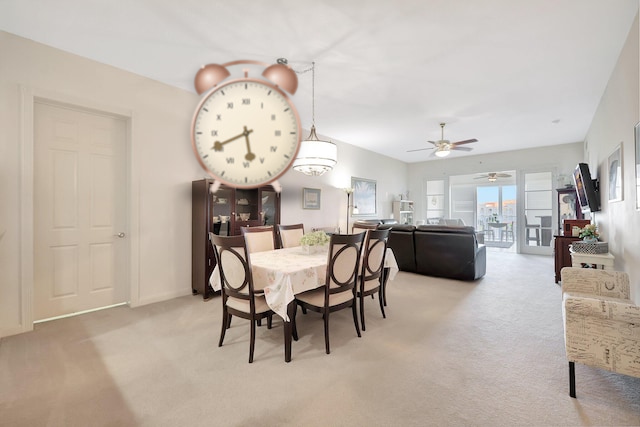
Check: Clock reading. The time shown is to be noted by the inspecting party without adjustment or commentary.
5:41
